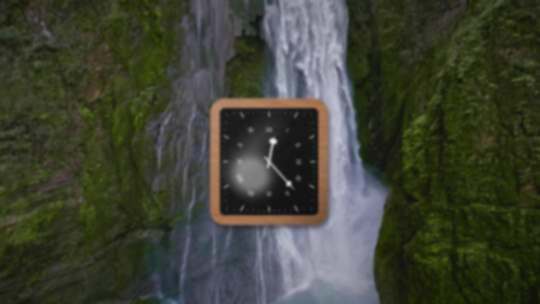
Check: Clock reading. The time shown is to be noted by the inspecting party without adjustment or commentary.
12:23
